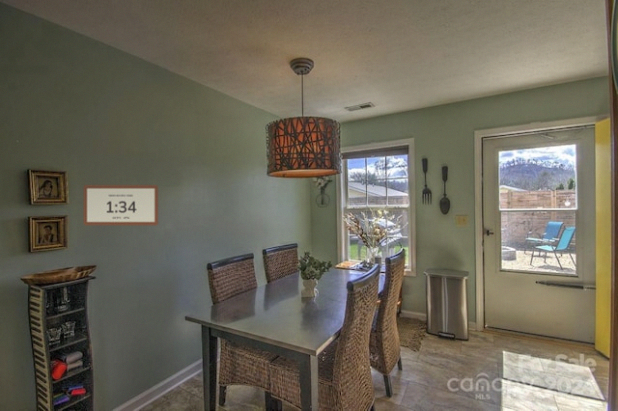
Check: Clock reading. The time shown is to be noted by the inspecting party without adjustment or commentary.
1:34
